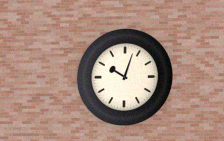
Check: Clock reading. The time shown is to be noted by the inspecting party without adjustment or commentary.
10:03
